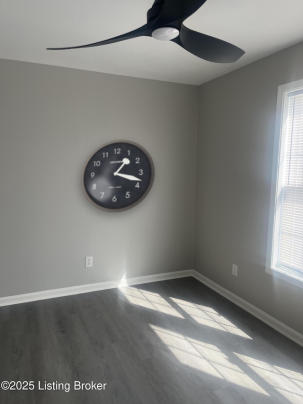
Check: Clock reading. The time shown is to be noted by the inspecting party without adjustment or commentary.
1:18
